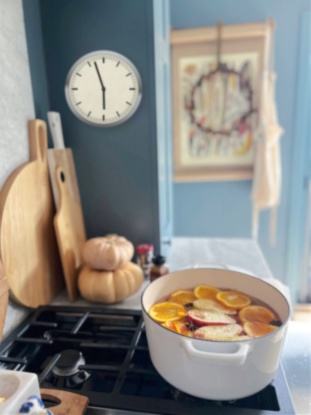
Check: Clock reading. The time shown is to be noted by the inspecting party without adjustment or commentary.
5:57
